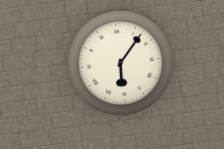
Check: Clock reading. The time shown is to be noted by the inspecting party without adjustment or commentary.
6:07
